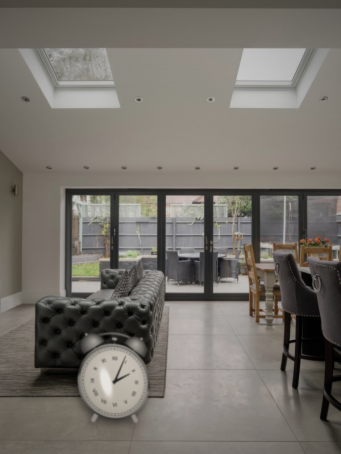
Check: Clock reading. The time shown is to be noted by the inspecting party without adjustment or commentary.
2:04
